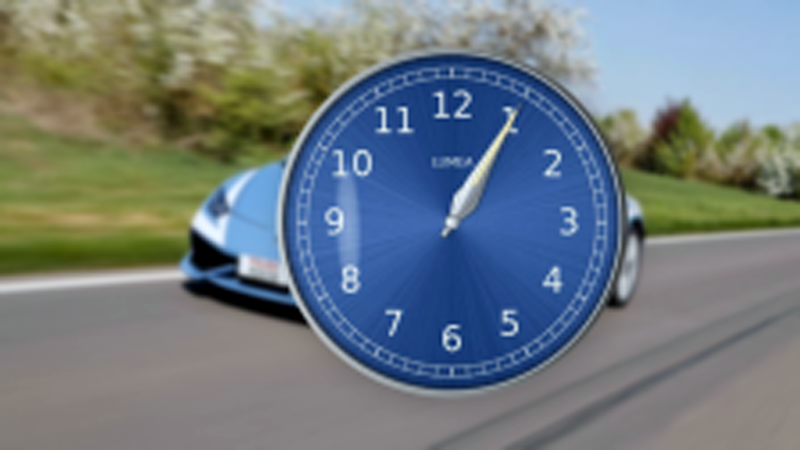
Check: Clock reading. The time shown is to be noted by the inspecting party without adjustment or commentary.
1:05
